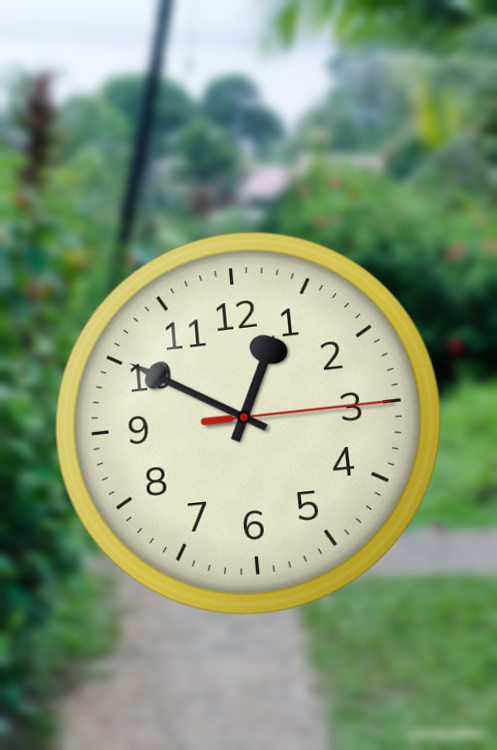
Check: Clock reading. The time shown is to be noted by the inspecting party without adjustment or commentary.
12:50:15
